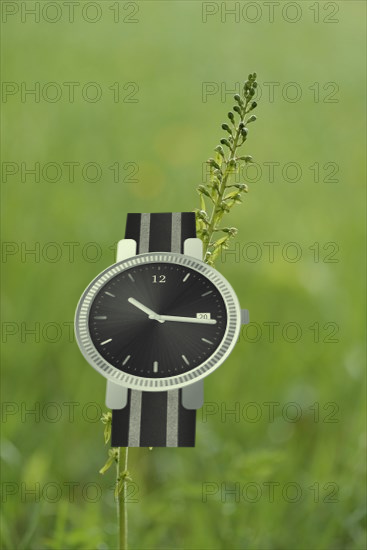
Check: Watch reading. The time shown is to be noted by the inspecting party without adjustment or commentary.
10:16
